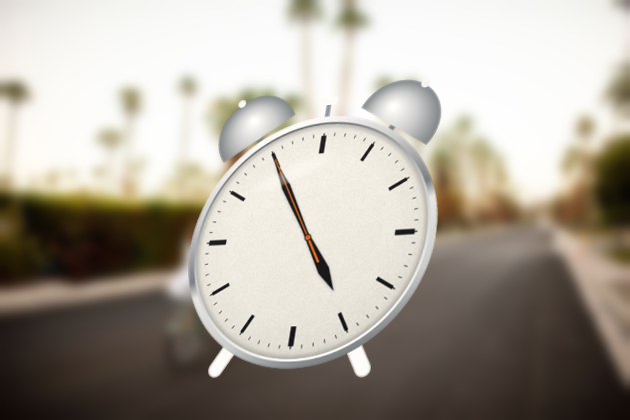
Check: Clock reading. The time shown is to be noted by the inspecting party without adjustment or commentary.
4:54:55
